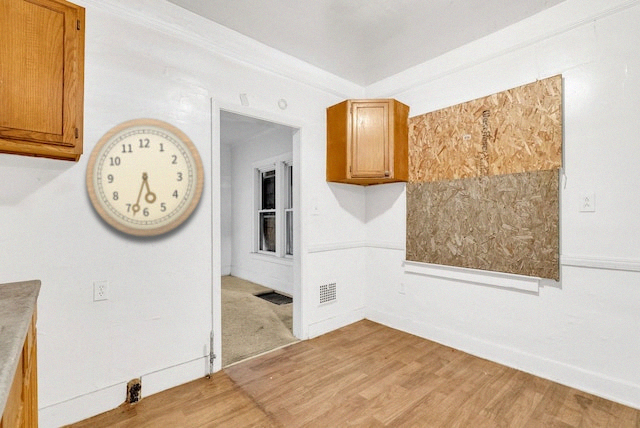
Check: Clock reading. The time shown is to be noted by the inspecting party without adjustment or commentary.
5:33
